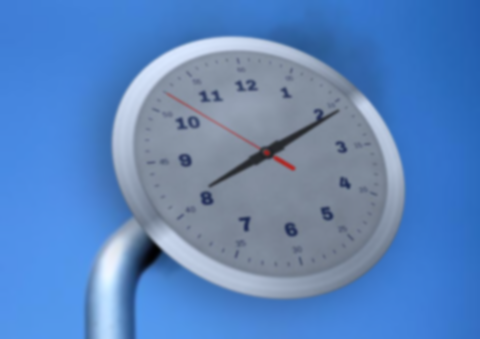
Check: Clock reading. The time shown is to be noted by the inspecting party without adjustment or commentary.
8:10:52
